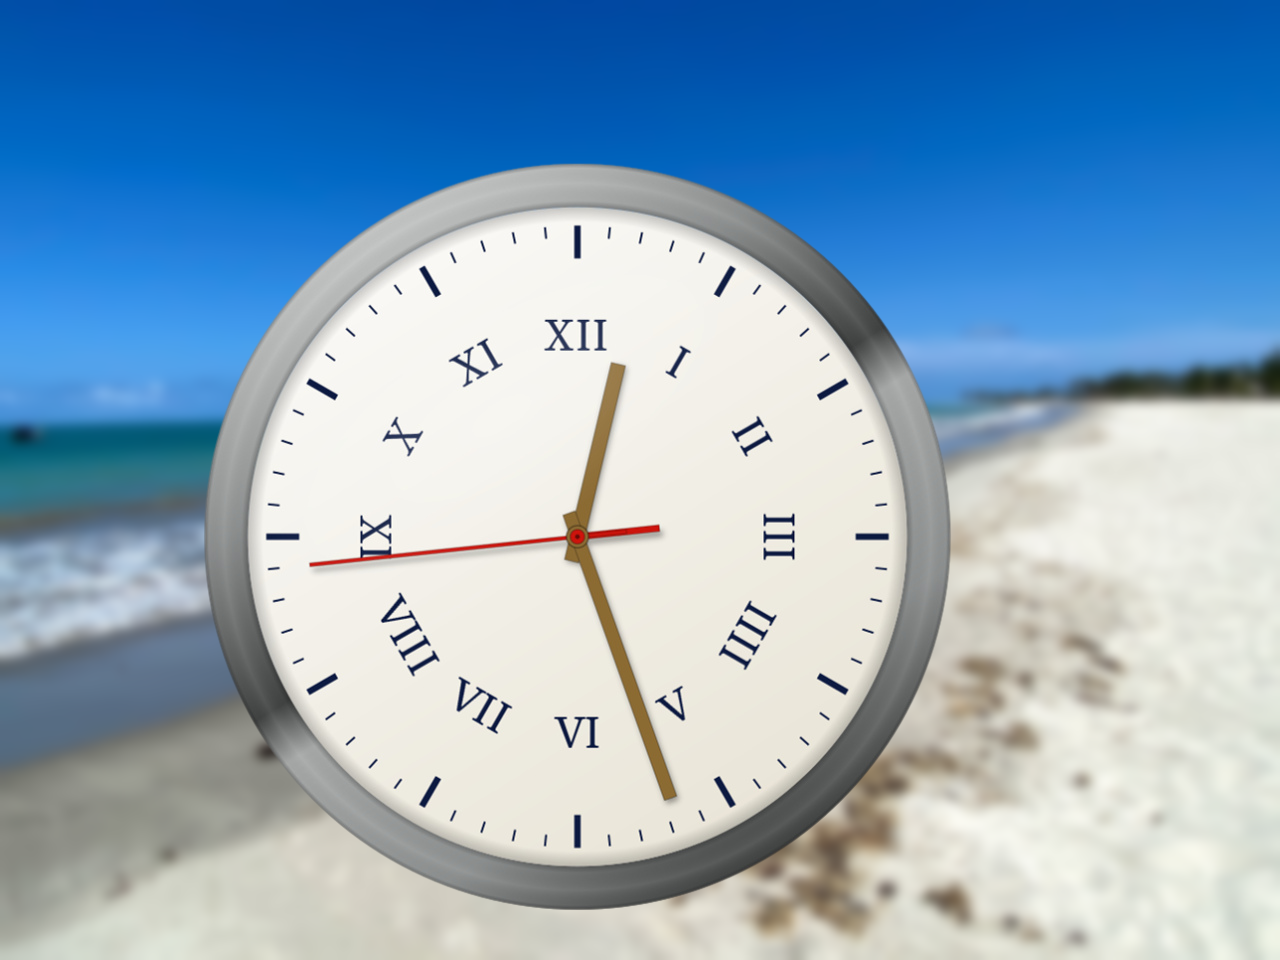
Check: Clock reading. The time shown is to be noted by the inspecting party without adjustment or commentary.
12:26:44
